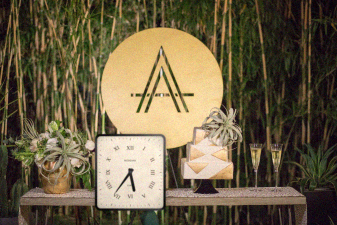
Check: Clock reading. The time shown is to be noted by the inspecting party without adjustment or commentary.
5:36
